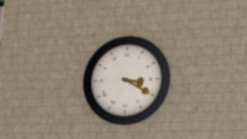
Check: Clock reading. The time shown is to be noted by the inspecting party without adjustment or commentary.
3:20
